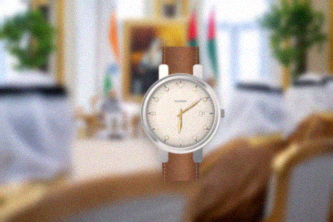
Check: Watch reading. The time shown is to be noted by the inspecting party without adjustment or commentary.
6:09
